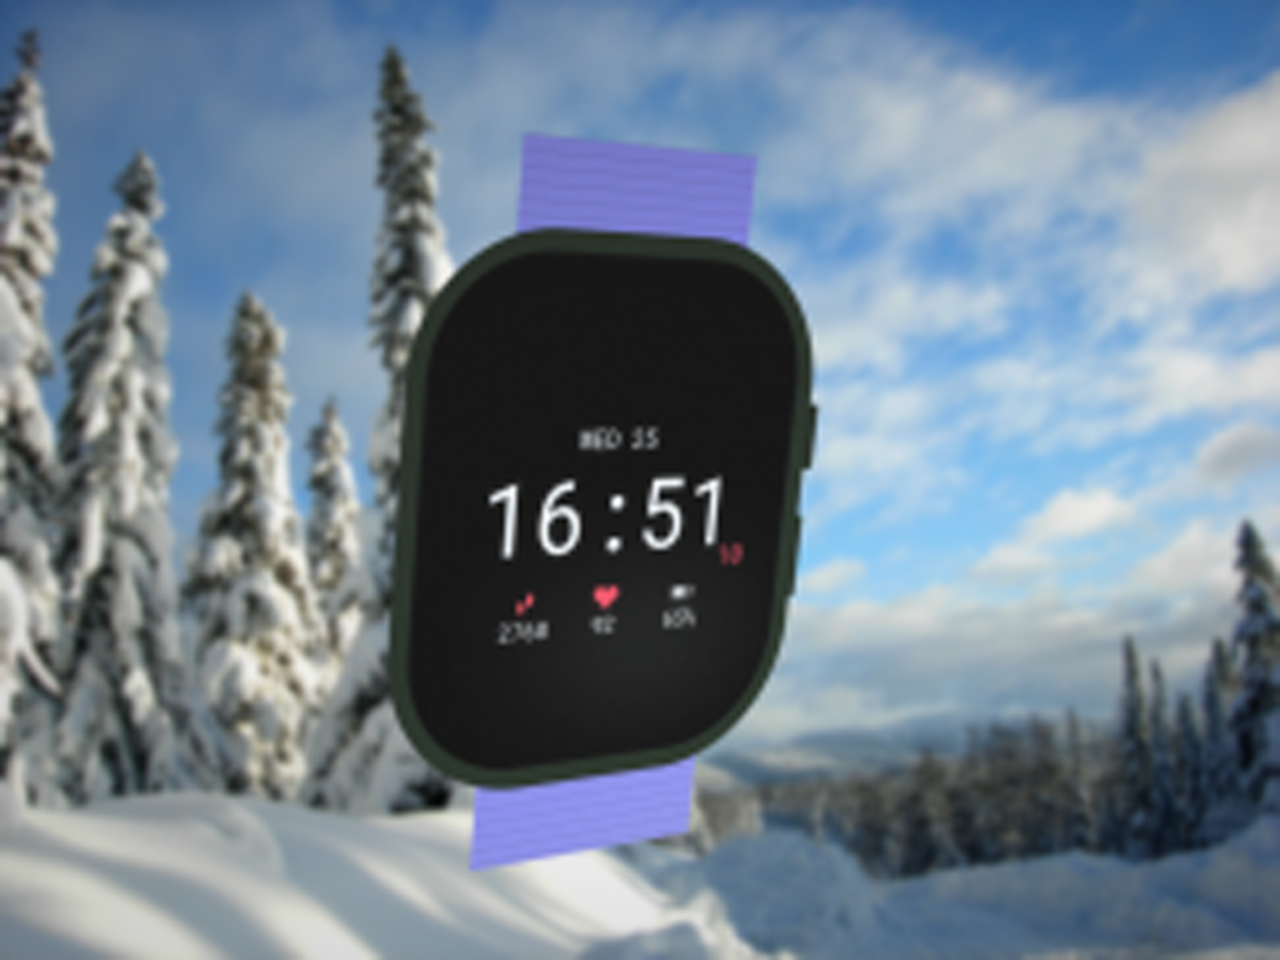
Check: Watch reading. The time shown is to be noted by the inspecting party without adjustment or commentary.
16:51
